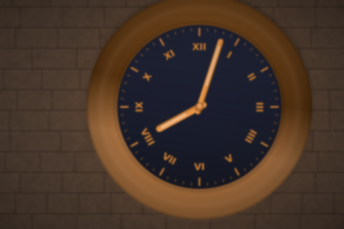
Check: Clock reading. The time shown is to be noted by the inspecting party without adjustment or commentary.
8:03
